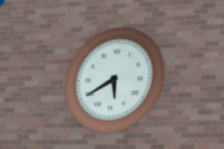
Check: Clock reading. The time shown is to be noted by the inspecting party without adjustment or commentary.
5:40
